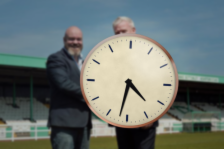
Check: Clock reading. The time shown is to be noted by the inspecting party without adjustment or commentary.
4:32
